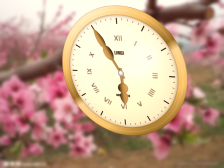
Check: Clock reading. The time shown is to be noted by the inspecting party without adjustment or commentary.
5:55
